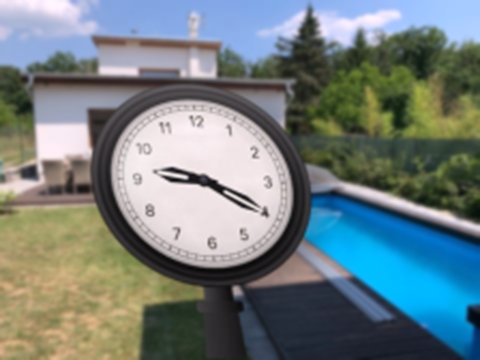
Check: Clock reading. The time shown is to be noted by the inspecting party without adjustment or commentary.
9:20
